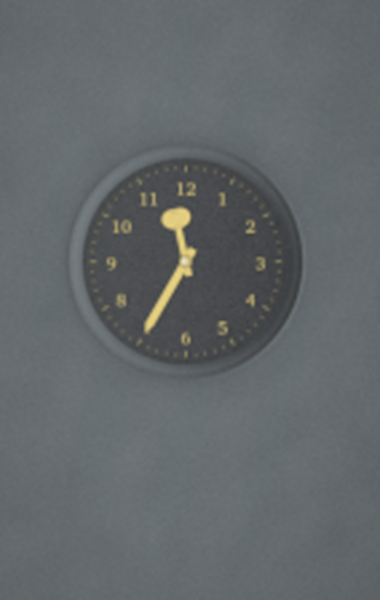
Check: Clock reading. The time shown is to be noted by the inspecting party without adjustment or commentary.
11:35
